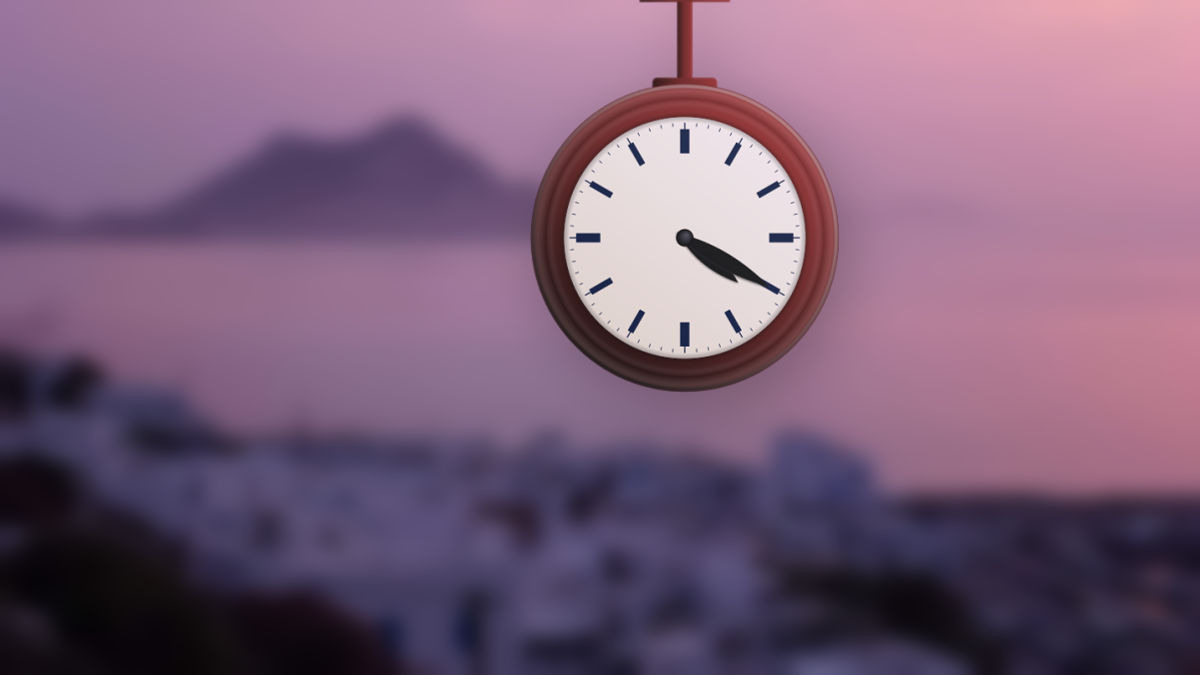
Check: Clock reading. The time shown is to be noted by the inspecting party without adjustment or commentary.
4:20
